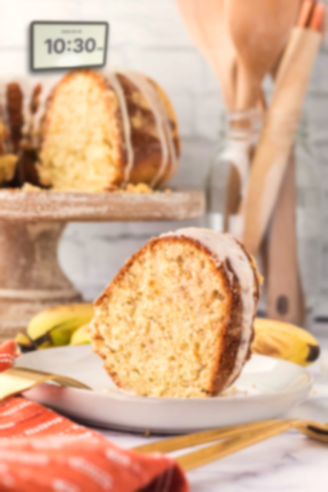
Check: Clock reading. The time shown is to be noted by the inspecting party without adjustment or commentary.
10:30
